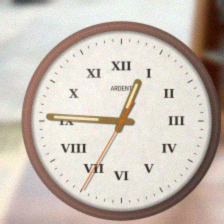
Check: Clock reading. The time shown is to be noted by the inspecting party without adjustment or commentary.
12:45:35
